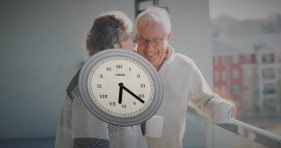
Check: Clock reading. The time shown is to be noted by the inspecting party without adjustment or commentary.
6:22
